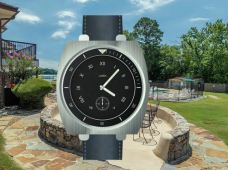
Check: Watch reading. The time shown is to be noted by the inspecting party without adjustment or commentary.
4:07
